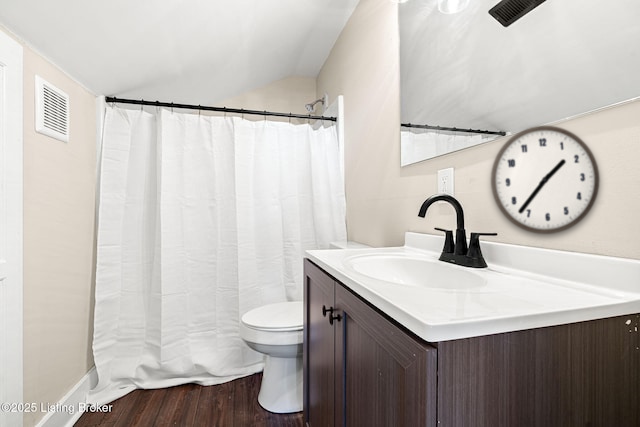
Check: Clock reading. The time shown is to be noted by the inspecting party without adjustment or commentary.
1:37
